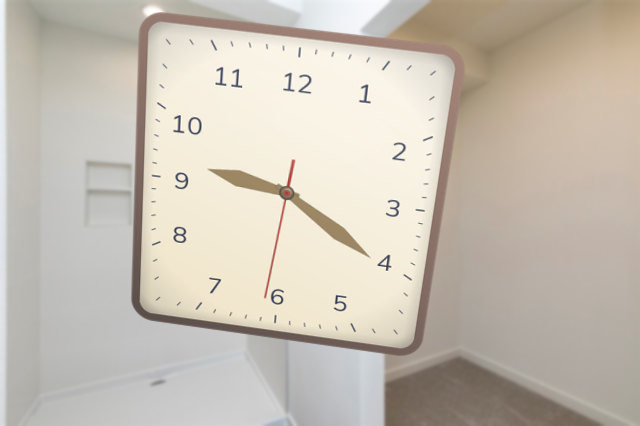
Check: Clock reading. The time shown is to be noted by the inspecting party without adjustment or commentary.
9:20:31
